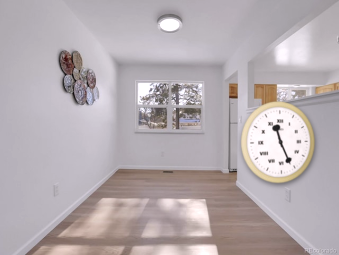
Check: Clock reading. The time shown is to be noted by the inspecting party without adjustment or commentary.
11:26
